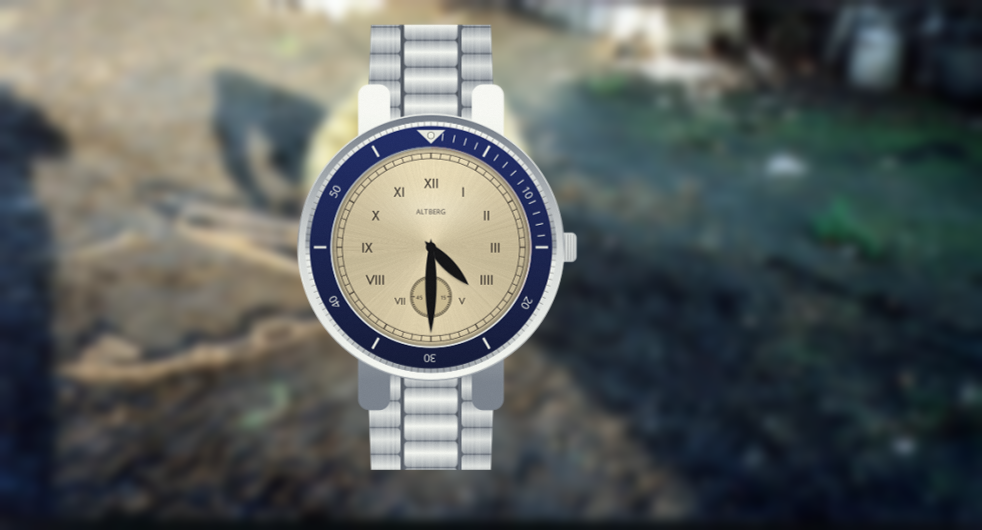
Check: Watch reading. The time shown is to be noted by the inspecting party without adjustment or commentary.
4:30
